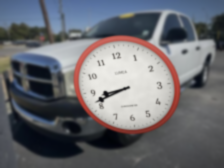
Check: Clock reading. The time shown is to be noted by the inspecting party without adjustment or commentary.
8:42
